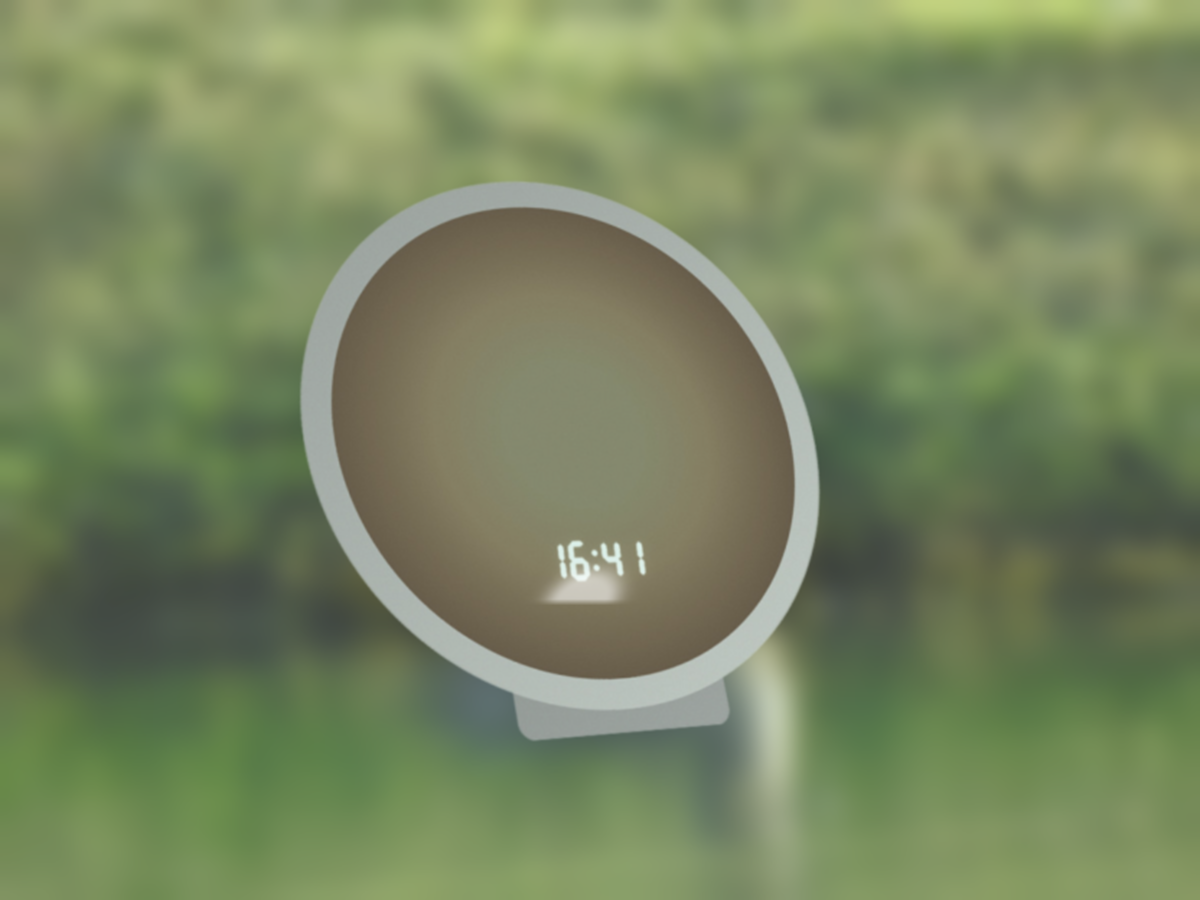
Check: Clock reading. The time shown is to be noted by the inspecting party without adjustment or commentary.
16:41
